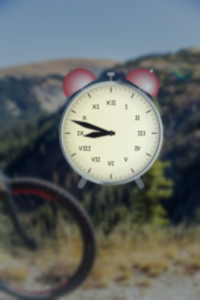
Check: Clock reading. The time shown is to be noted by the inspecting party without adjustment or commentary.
8:48
